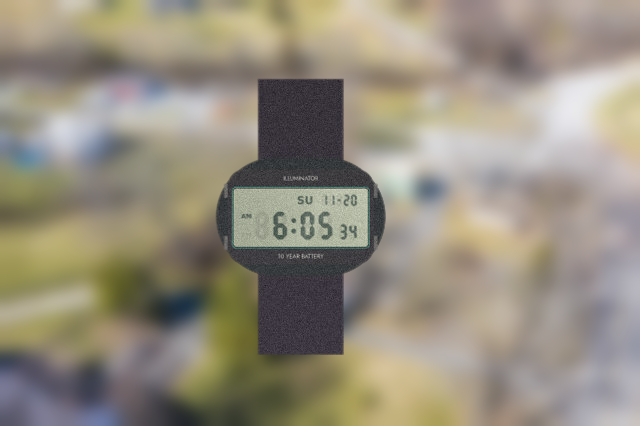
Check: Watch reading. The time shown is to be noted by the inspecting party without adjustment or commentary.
6:05:34
